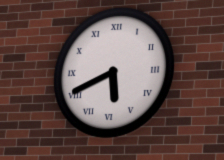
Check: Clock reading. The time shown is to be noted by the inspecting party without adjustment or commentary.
5:41
